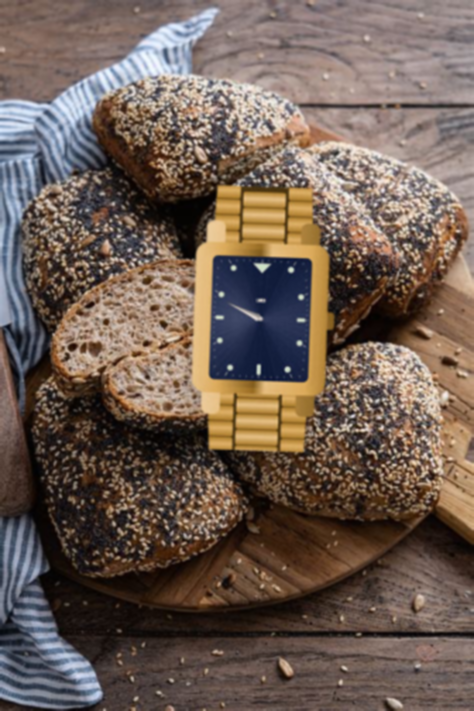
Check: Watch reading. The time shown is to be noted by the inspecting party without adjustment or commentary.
9:49
